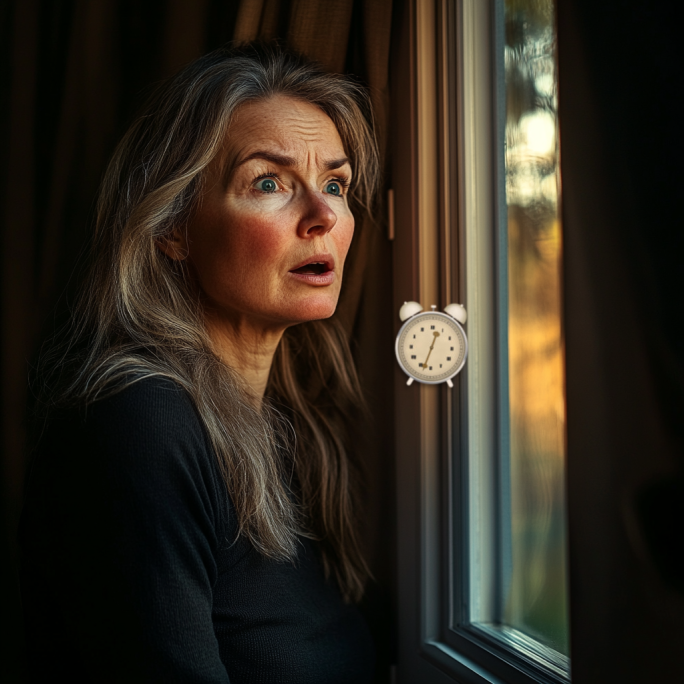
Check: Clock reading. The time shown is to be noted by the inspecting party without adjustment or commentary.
12:33
